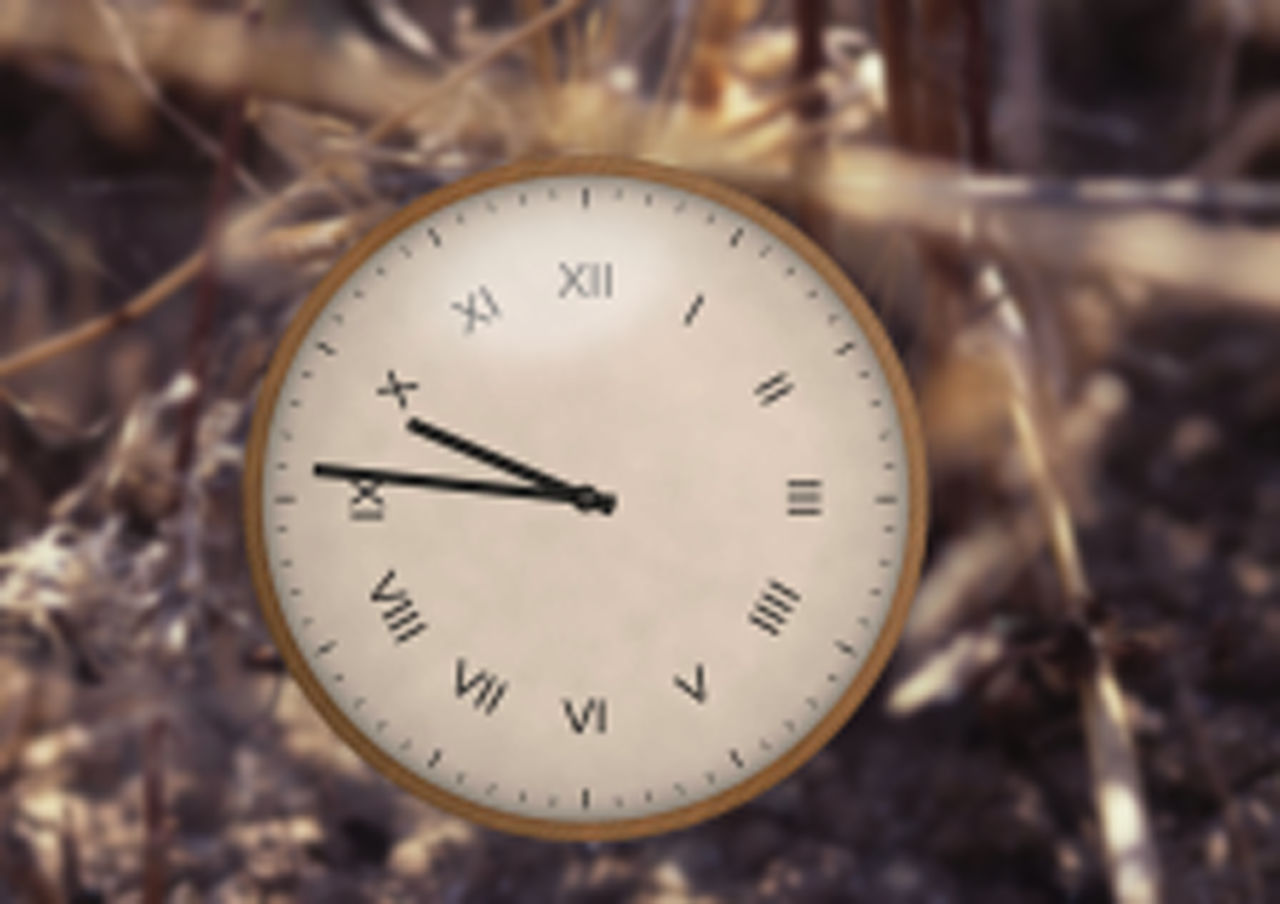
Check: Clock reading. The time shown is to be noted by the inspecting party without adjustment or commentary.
9:46
